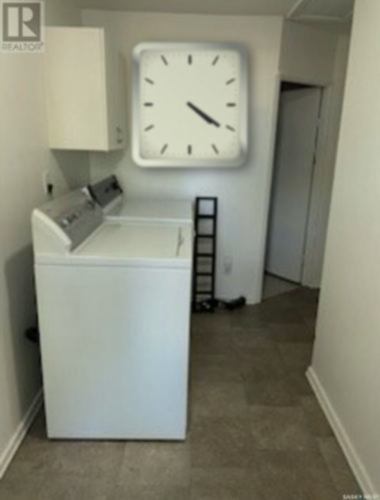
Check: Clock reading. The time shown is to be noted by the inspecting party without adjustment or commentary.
4:21
